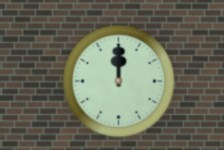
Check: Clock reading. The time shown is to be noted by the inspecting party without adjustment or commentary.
12:00
